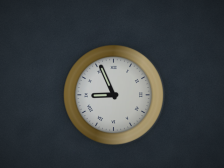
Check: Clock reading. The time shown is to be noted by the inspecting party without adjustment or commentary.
8:56
